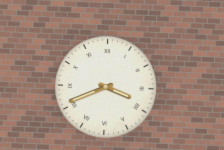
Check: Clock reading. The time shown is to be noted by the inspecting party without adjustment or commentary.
3:41
